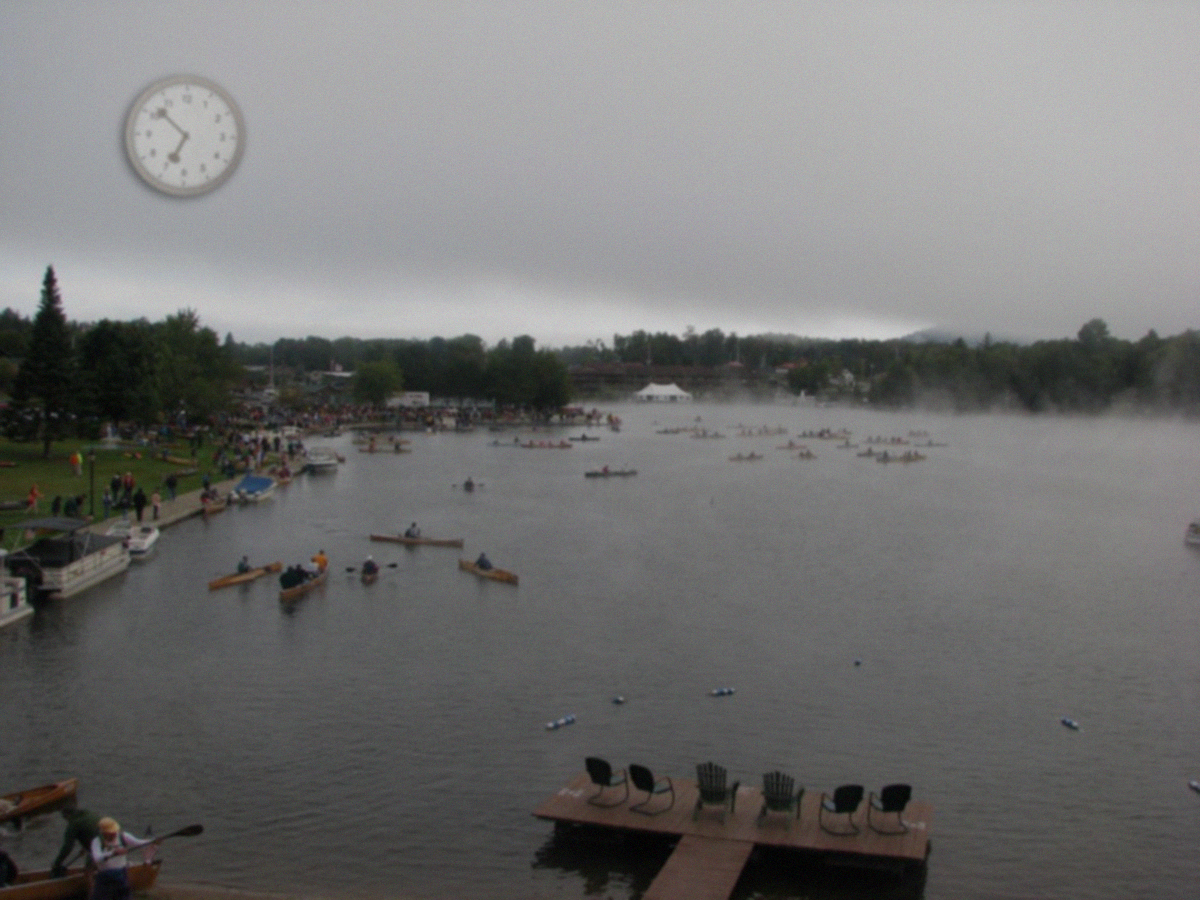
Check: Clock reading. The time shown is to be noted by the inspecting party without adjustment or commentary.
6:52
